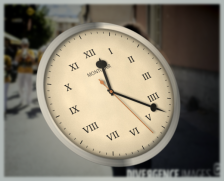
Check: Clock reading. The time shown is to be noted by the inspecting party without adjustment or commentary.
12:22:27
